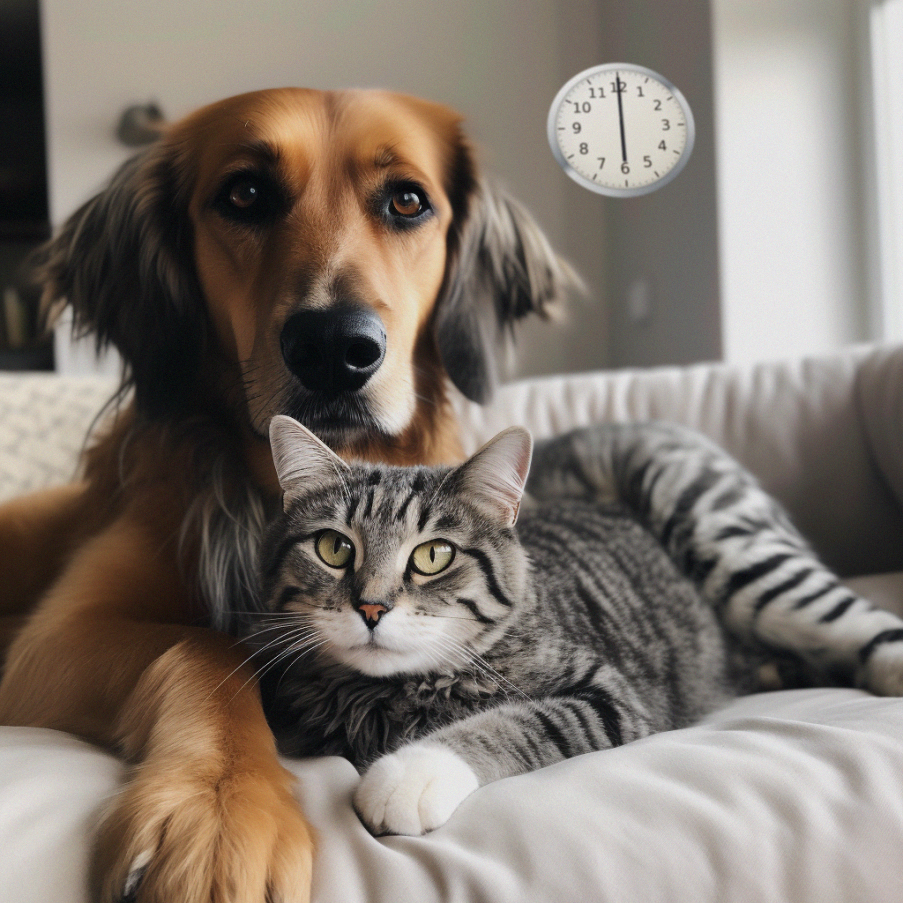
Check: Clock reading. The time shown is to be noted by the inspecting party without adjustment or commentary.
6:00
